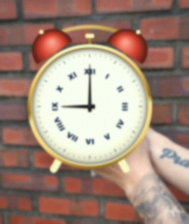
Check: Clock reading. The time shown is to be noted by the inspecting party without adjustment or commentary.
9:00
